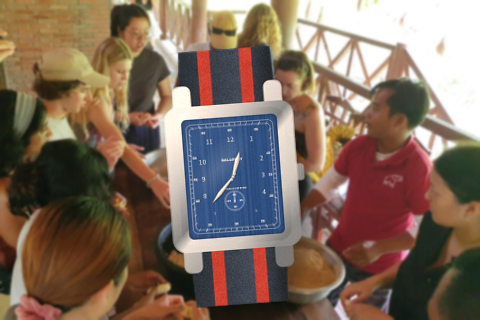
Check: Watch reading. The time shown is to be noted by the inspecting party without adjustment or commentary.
12:37
